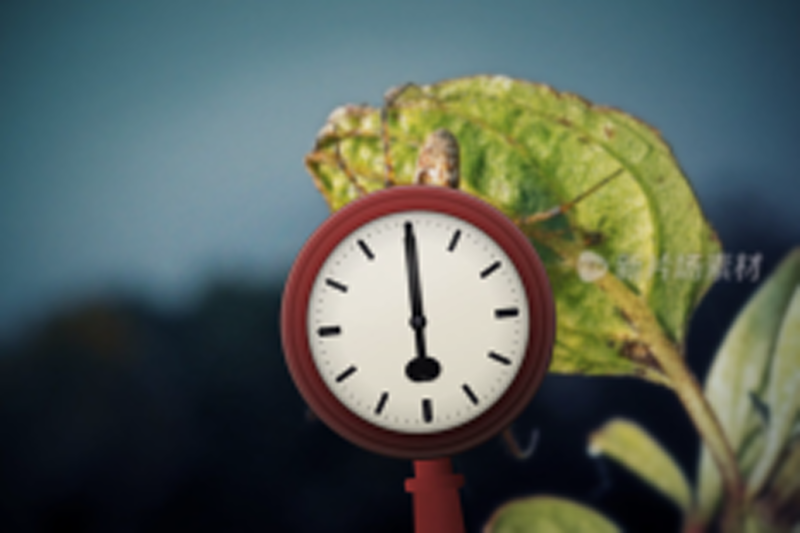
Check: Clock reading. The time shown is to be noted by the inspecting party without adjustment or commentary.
6:00
